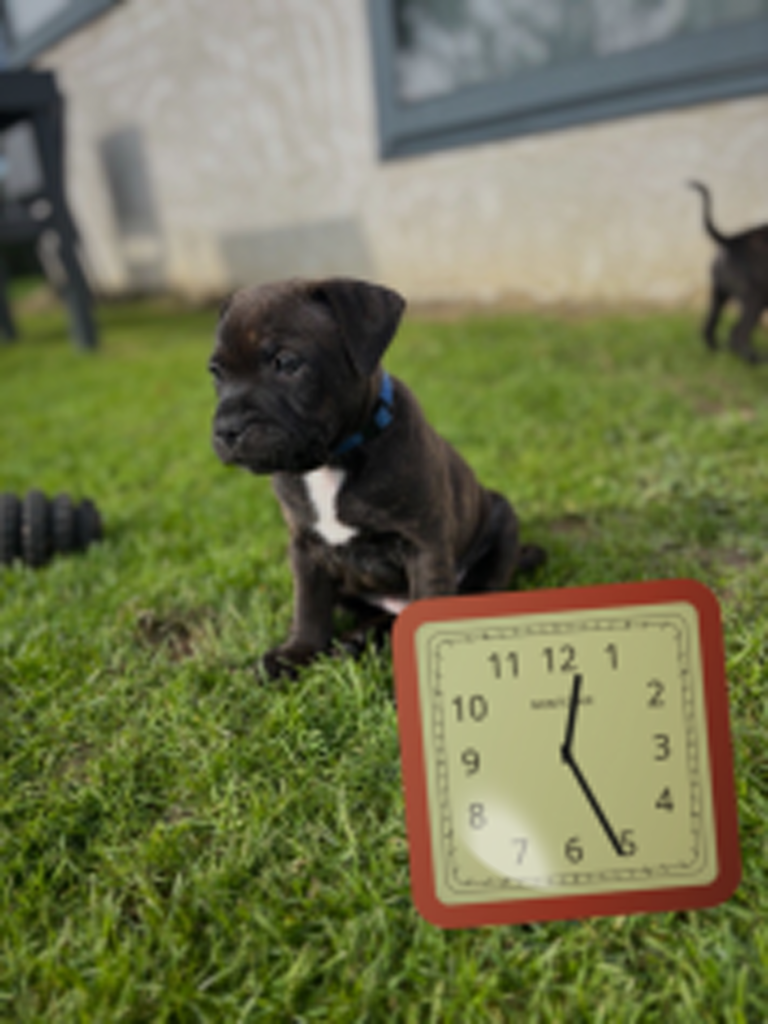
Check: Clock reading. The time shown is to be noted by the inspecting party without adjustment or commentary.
12:26
